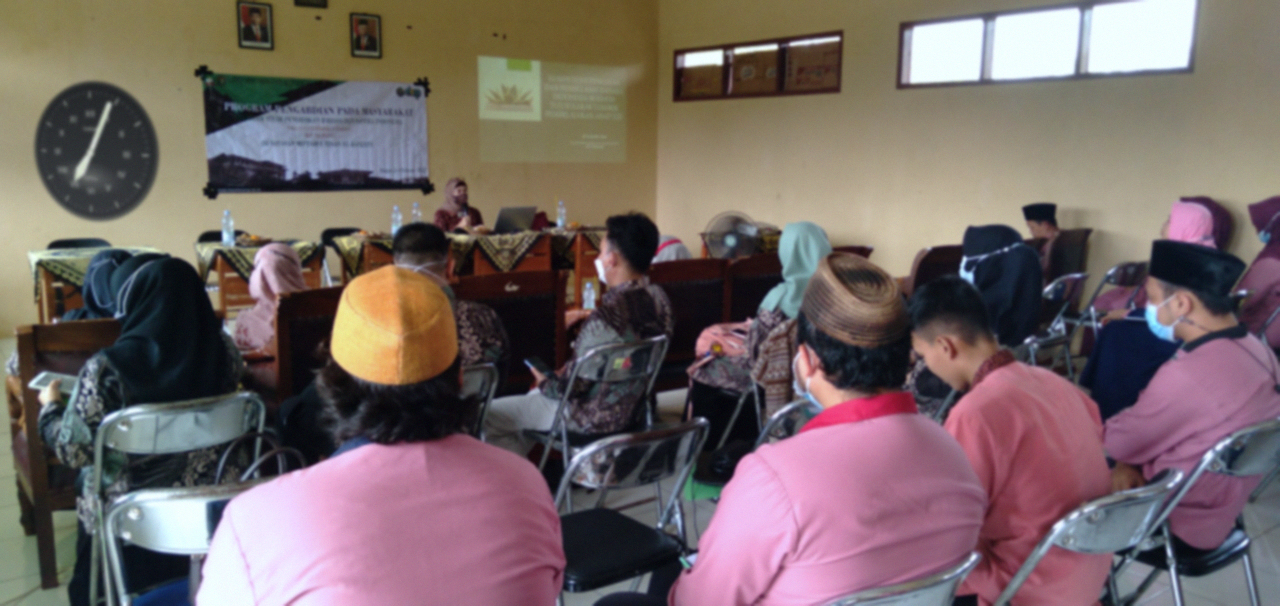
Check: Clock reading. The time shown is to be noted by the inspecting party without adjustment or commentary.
7:04
